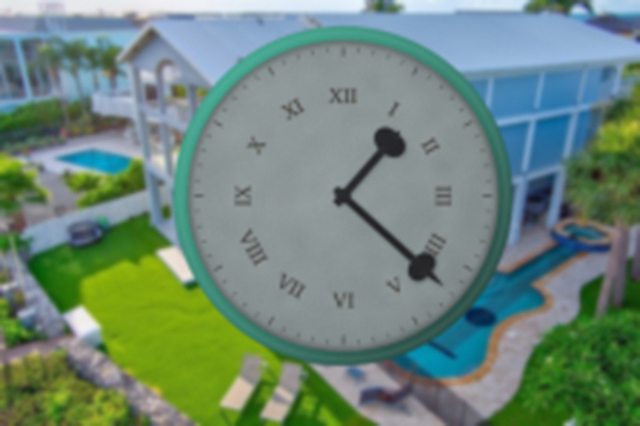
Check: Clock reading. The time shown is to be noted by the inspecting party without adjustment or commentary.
1:22
